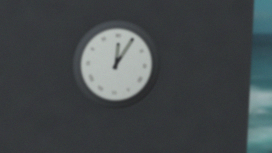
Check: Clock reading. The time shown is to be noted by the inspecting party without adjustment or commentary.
12:05
